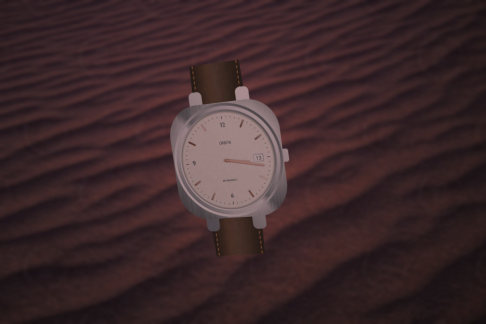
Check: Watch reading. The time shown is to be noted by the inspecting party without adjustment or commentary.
3:17
